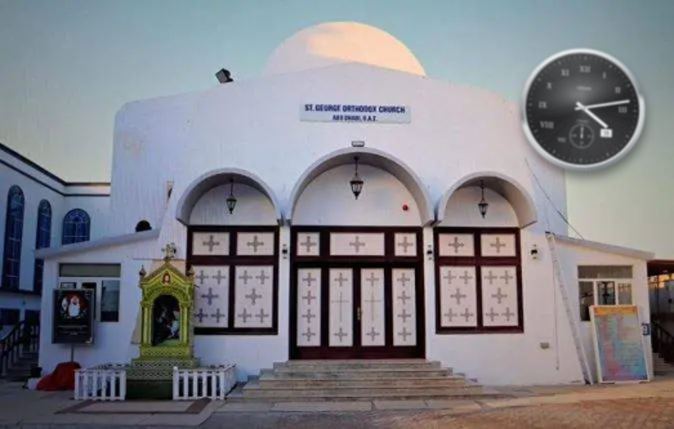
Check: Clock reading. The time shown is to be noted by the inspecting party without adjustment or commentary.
4:13
